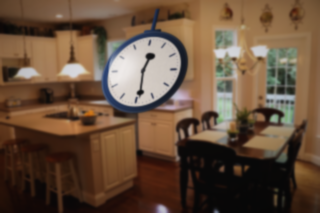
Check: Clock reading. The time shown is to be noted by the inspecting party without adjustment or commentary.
12:29
